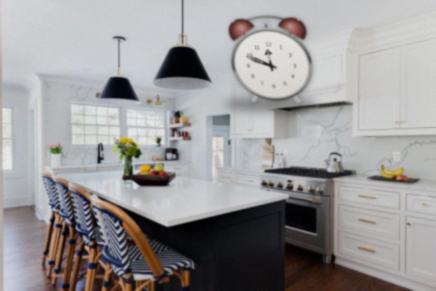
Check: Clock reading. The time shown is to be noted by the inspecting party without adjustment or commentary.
11:49
